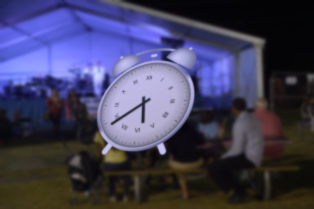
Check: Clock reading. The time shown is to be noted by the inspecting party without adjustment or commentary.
5:39
